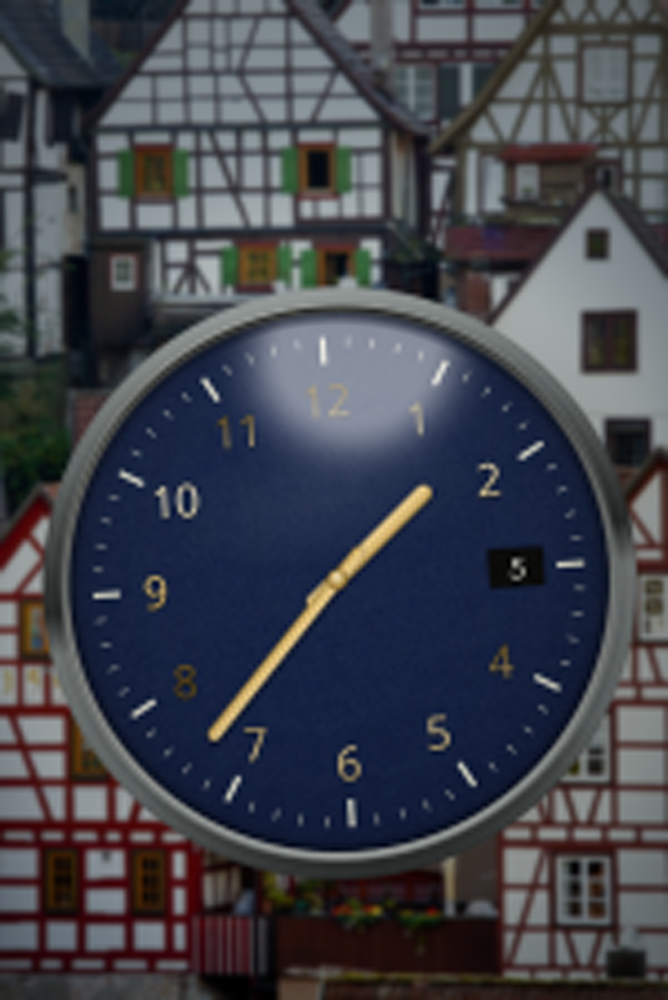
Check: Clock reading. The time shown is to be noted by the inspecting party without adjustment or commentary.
1:37
